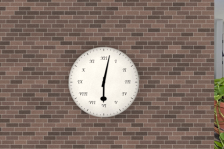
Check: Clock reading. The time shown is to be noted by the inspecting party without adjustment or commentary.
6:02
